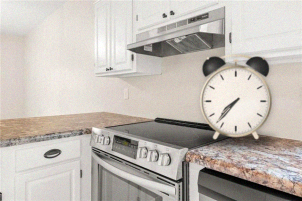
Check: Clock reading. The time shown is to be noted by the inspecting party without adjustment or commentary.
7:37
